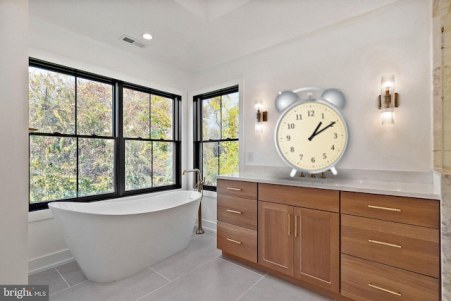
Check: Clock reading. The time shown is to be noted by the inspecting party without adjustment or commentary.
1:10
